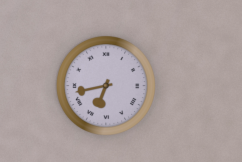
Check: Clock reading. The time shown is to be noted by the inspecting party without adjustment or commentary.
6:43
